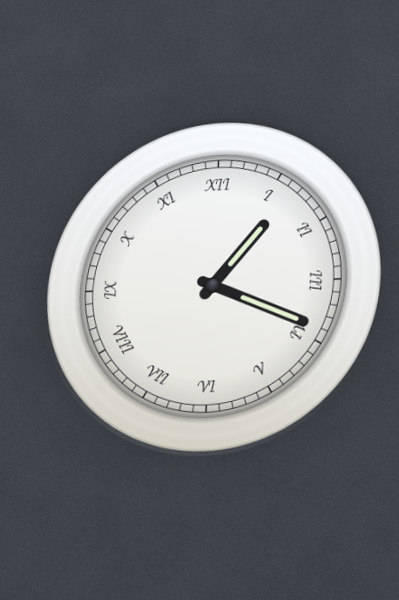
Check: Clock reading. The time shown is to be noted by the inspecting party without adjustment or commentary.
1:19
